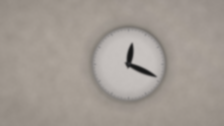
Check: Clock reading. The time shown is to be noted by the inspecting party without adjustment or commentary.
12:19
